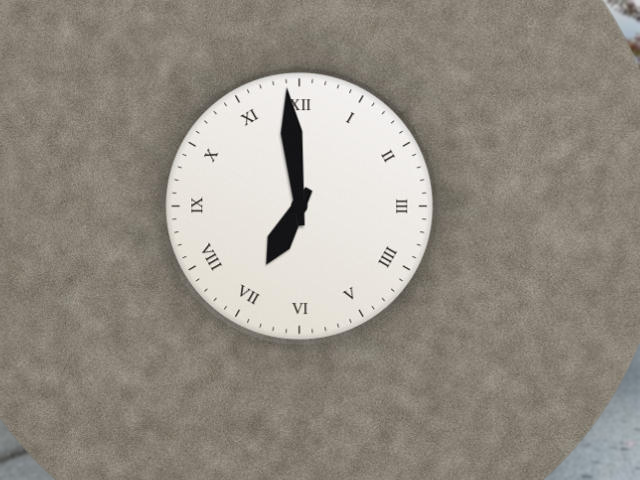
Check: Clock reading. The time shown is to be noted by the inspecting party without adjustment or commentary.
6:59
